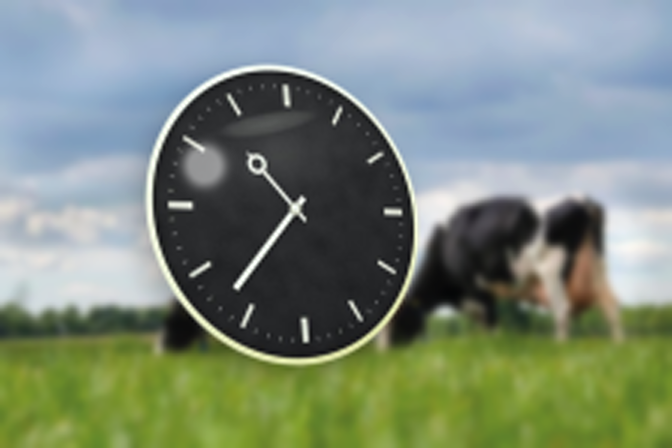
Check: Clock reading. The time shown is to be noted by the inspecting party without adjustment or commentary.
10:37
